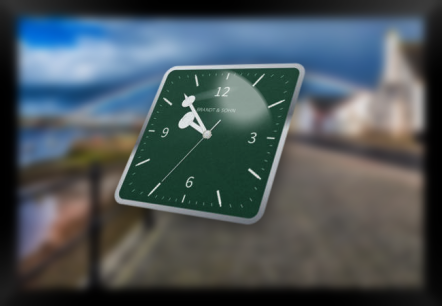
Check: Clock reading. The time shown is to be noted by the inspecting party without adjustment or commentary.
9:52:35
